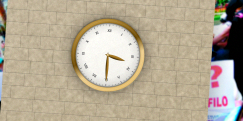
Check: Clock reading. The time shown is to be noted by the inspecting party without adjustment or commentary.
3:30
